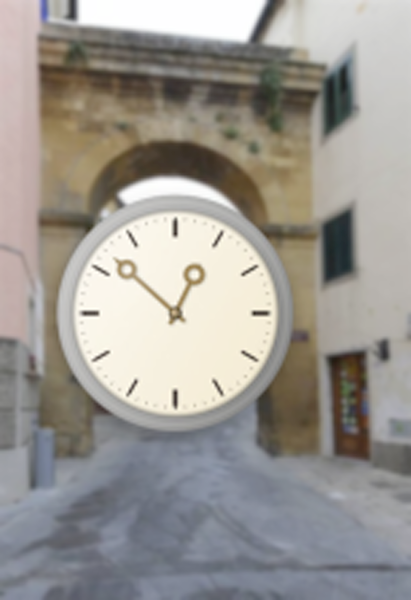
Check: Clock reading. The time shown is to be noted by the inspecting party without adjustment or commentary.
12:52
